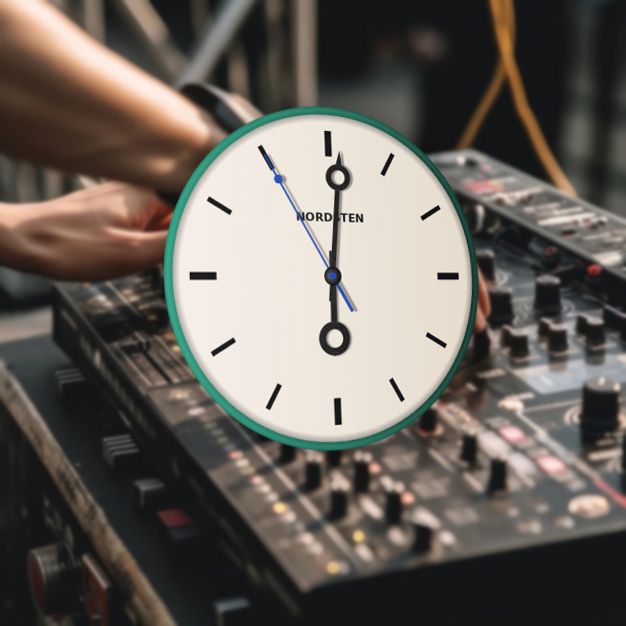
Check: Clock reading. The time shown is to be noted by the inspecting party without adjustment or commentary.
6:00:55
